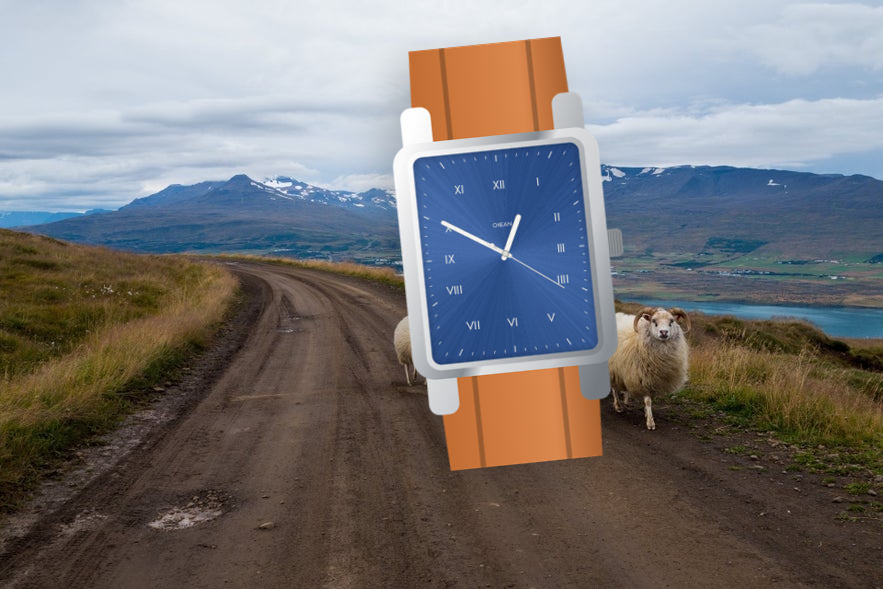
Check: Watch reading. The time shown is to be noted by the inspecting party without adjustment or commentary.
12:50:21
